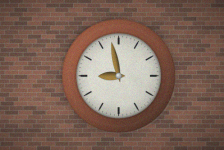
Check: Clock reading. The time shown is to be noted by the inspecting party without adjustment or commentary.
8:58
